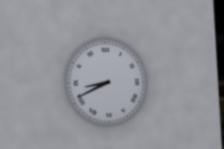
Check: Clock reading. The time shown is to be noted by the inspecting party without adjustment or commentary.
8:41
